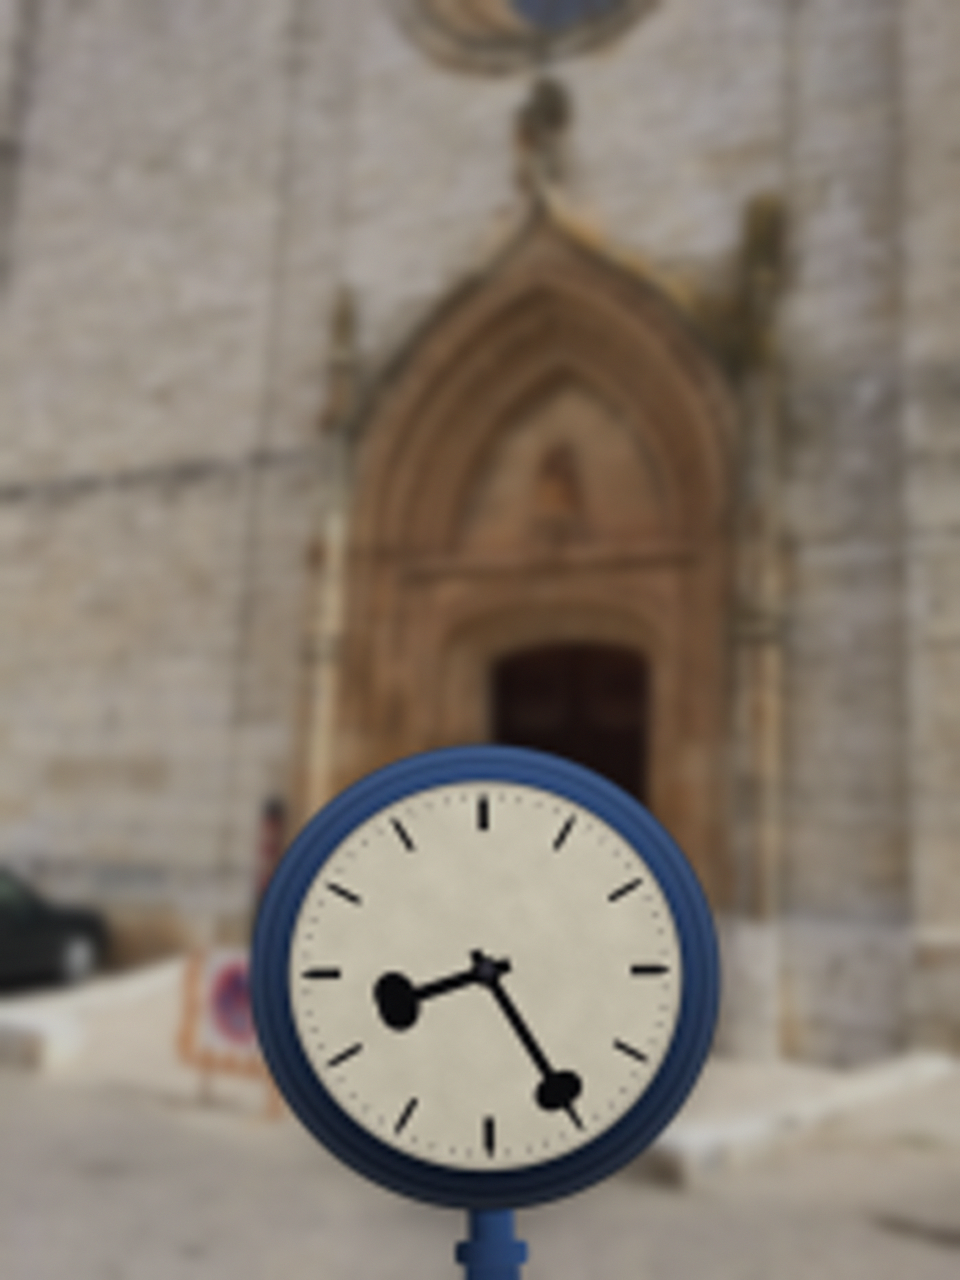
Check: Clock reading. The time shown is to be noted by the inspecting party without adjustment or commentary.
8:25
